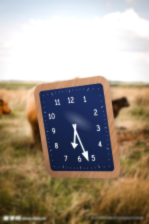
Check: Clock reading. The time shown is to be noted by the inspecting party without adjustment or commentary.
6:27
